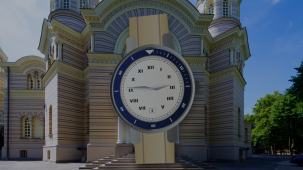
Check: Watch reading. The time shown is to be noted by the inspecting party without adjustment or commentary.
2:46
